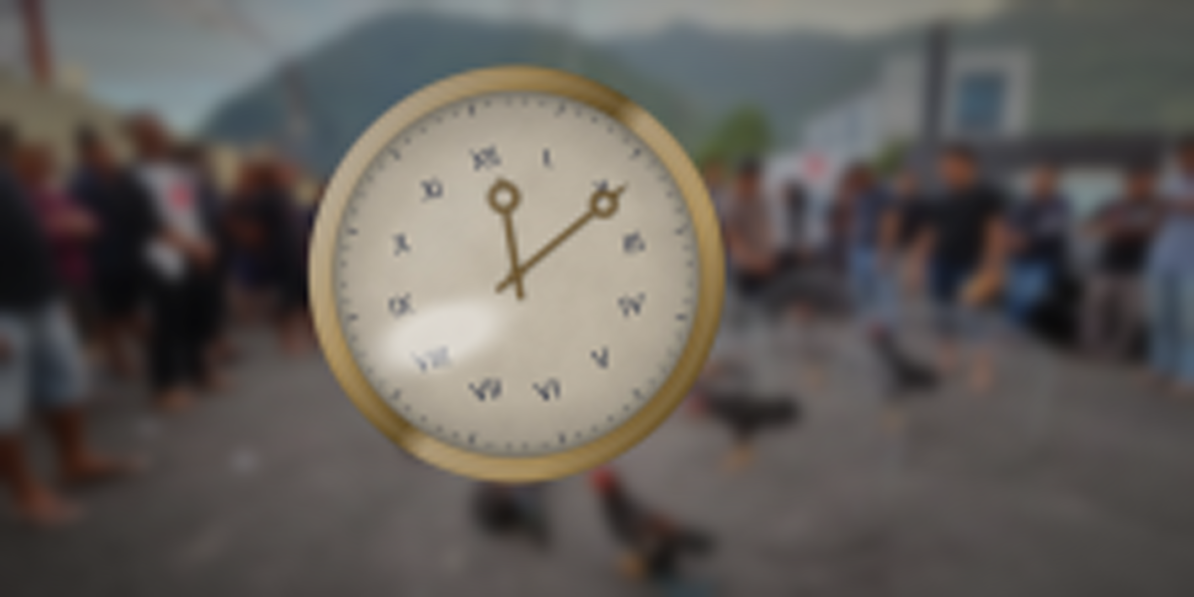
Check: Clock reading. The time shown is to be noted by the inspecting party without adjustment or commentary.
12:11
